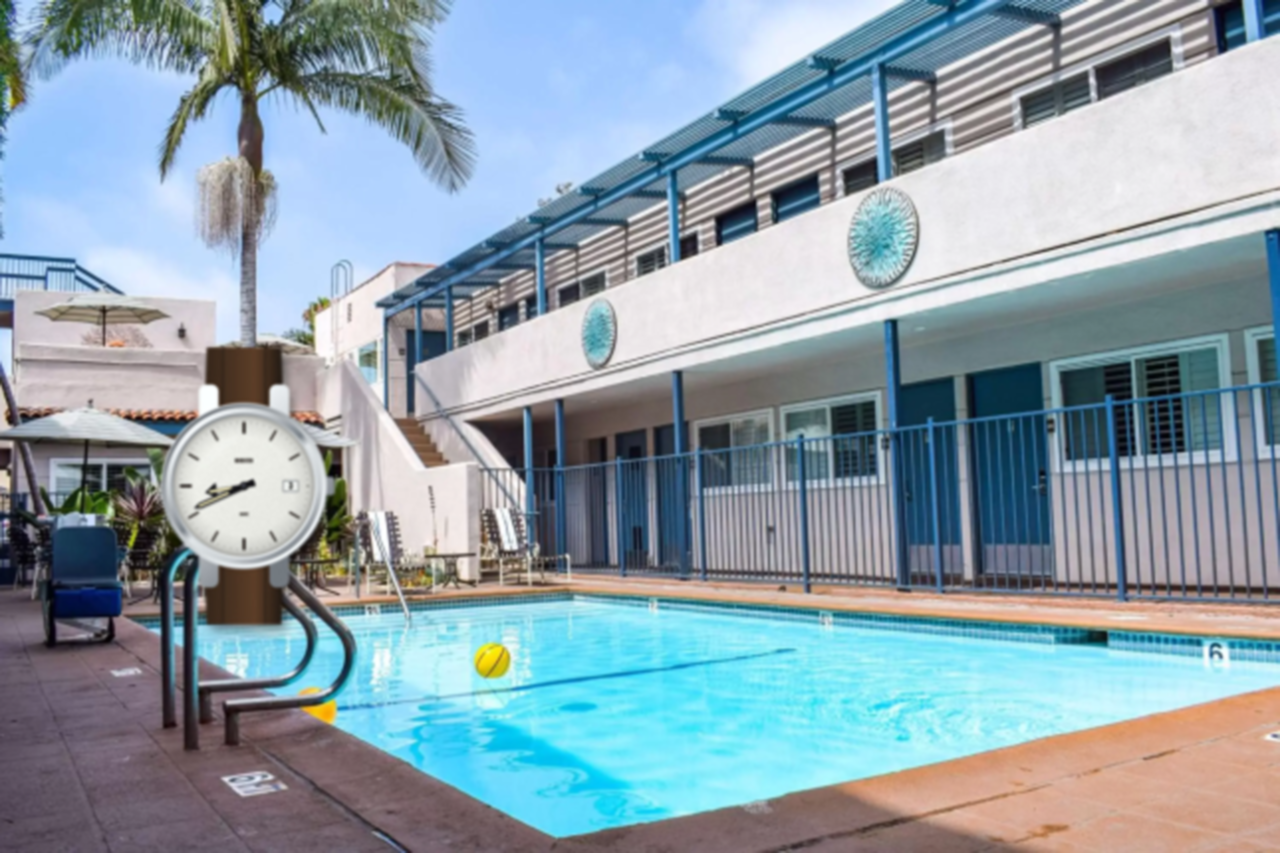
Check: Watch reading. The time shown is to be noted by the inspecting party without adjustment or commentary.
8:41
